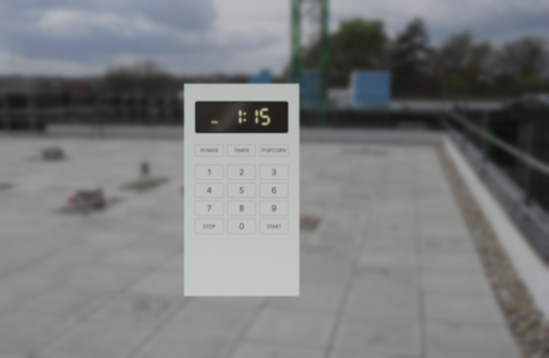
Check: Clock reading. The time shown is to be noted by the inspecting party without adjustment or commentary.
1:15
